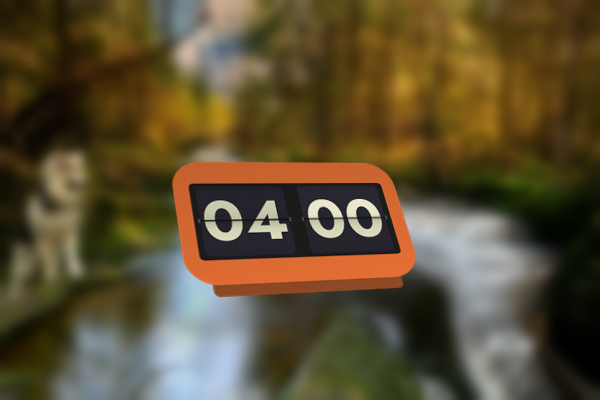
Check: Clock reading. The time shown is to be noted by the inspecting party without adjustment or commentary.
4:00
